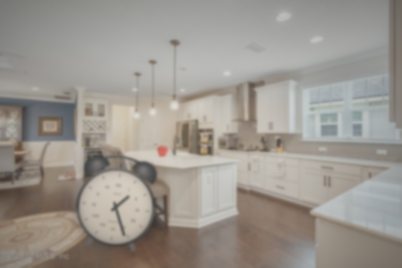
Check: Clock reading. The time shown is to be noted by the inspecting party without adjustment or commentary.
1:26
